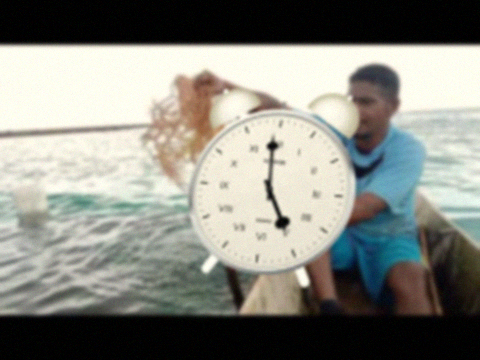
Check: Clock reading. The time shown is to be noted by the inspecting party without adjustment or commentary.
4:59
